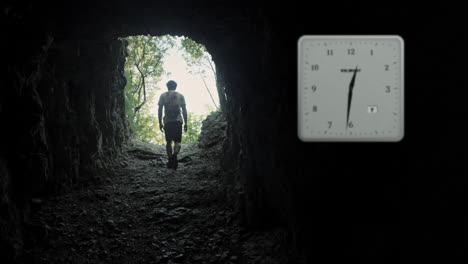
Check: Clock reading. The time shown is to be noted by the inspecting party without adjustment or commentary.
12:31
